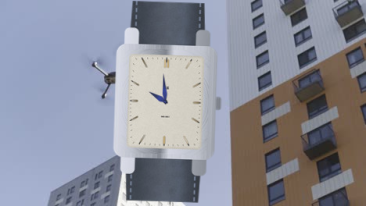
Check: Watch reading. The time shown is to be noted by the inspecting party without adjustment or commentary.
9:59
